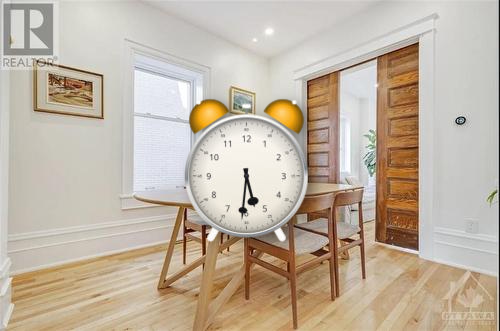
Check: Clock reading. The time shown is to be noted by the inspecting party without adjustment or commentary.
5:31
